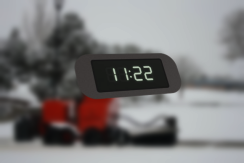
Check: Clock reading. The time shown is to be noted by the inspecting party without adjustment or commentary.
11:22
